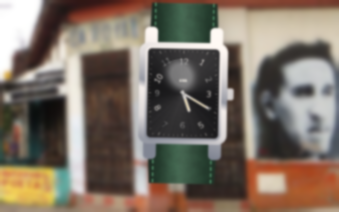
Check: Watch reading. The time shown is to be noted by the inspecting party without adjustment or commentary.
5:20
